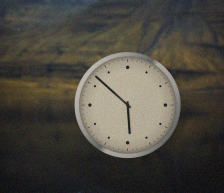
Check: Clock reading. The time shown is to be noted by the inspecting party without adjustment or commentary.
5:52
